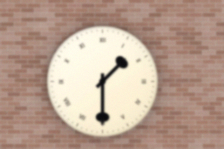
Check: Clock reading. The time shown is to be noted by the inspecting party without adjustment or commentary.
1:30
